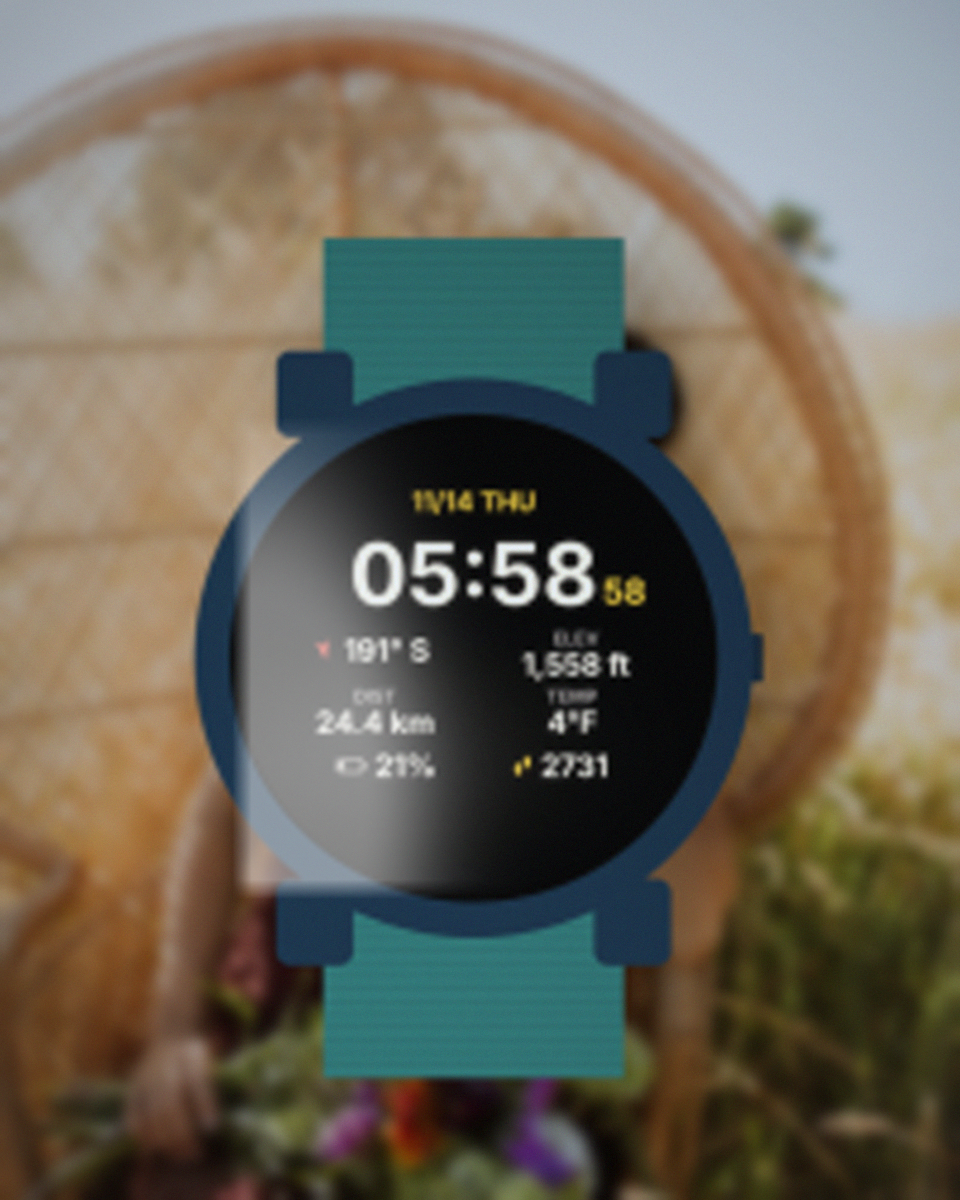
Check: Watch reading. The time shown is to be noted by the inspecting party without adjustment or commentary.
5:58
